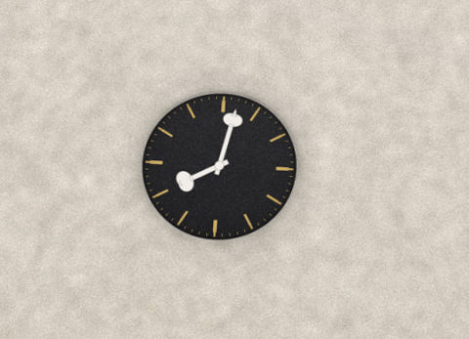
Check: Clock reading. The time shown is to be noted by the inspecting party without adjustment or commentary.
8:02
